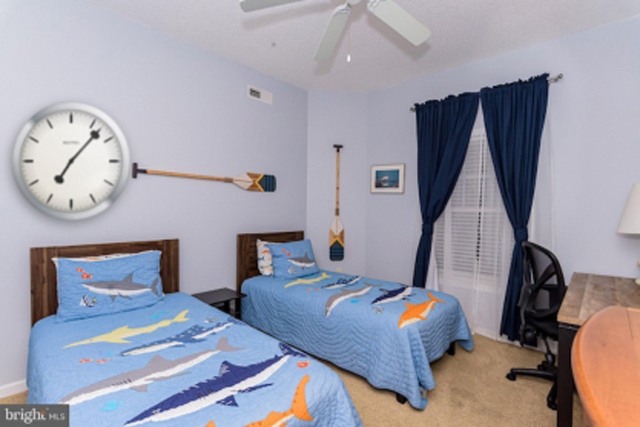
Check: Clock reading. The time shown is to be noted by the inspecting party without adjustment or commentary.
7:07
